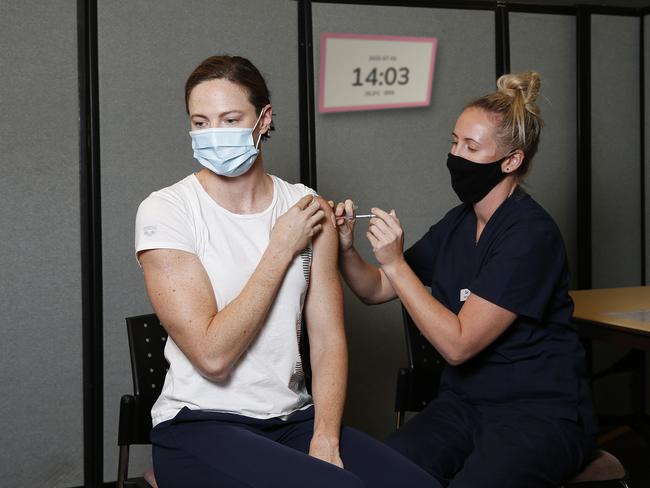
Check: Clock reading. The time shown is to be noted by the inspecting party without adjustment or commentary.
14:03
